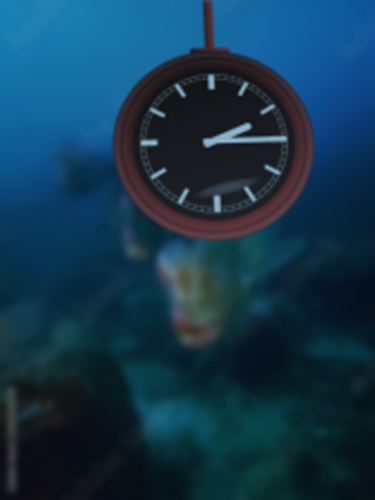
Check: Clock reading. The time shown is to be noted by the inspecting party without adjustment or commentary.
2:15
